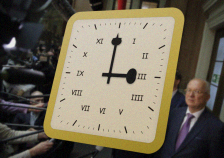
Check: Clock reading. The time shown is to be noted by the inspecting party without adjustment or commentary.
3:00
